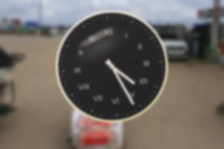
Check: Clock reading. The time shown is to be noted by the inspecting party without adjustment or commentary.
4:26
